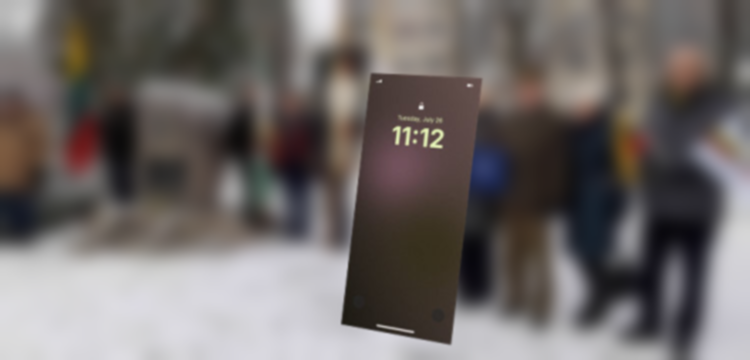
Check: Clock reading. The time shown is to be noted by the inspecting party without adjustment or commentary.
11:12
